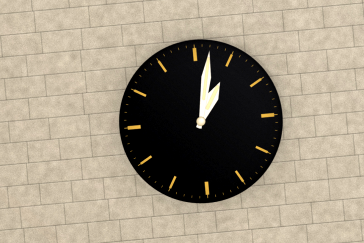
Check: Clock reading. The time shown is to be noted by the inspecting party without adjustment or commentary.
1:02
